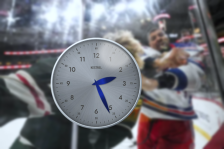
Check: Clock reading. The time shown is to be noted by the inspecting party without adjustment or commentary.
2:26
